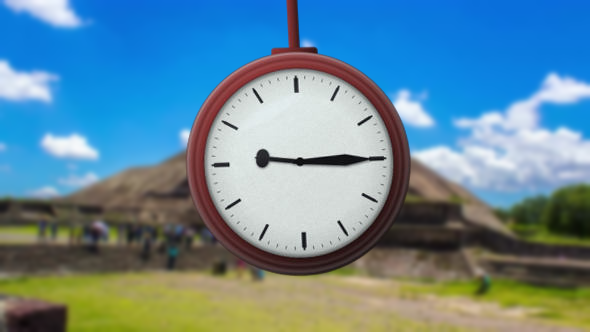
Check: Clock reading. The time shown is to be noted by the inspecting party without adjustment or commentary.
9:15
